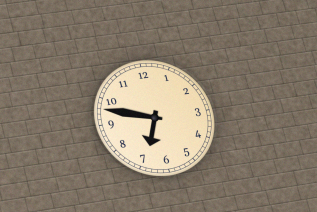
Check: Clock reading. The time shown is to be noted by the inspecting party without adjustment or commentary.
6:48
